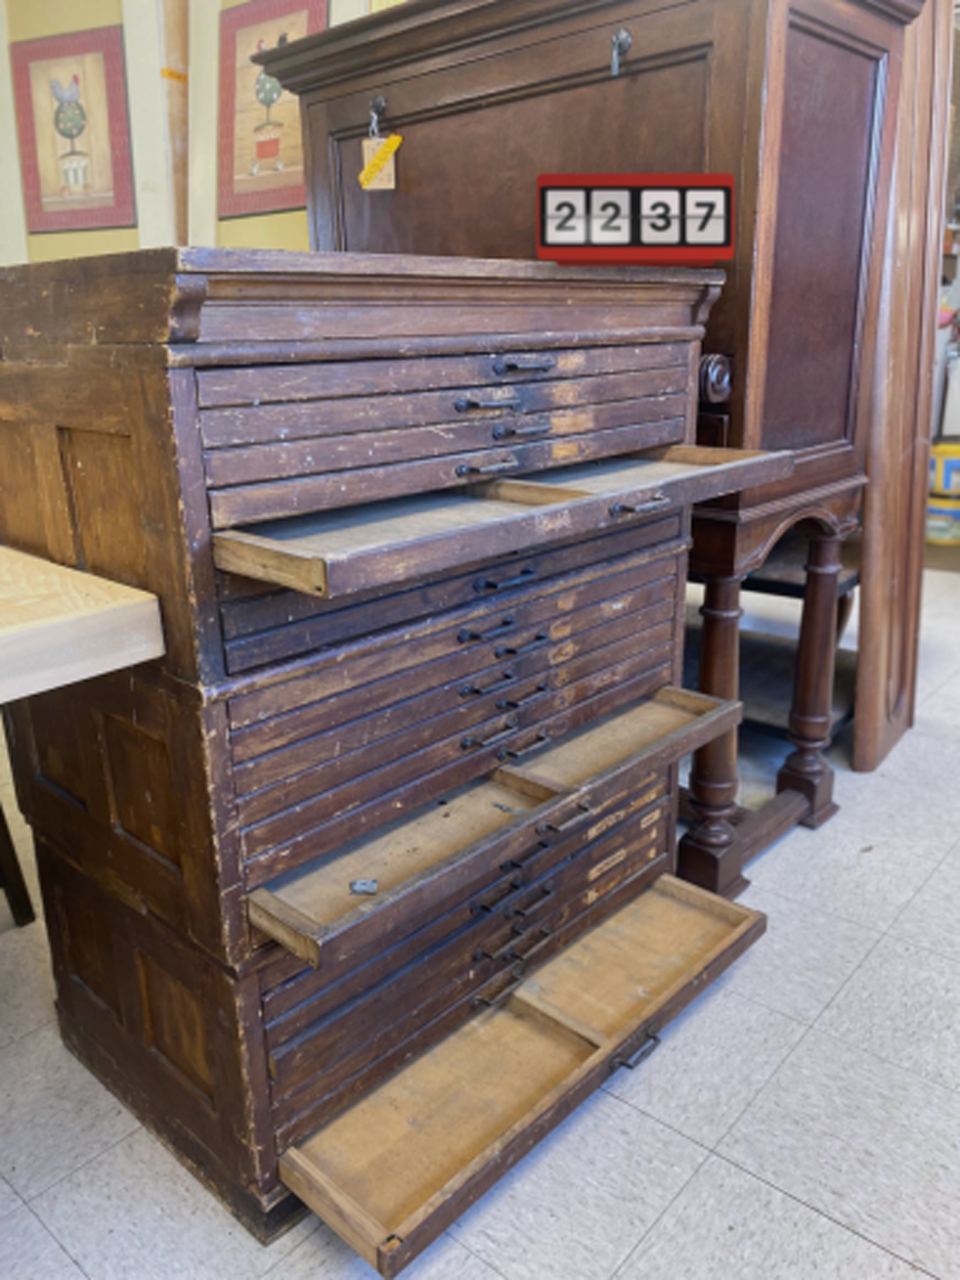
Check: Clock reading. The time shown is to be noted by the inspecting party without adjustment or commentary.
22:37
